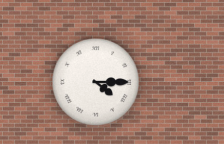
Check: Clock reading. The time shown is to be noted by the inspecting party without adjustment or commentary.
4:15
